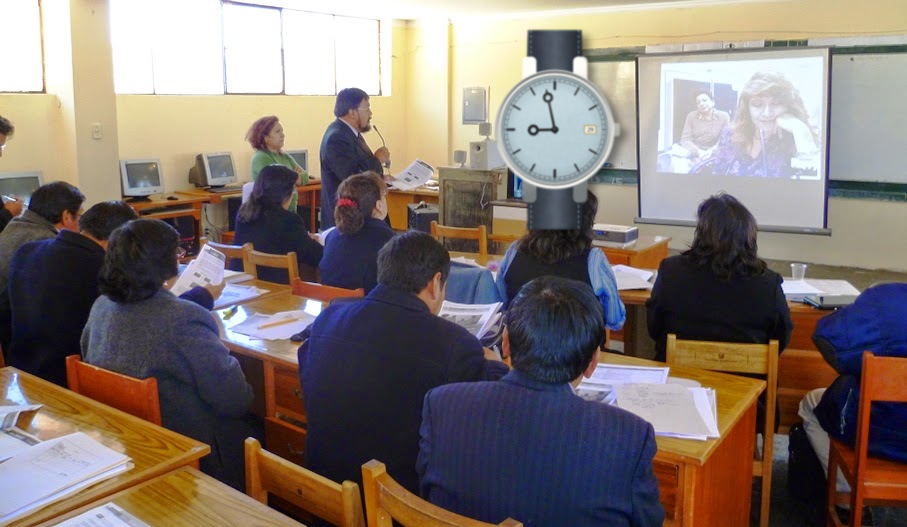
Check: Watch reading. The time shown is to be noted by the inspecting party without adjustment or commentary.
8:58
